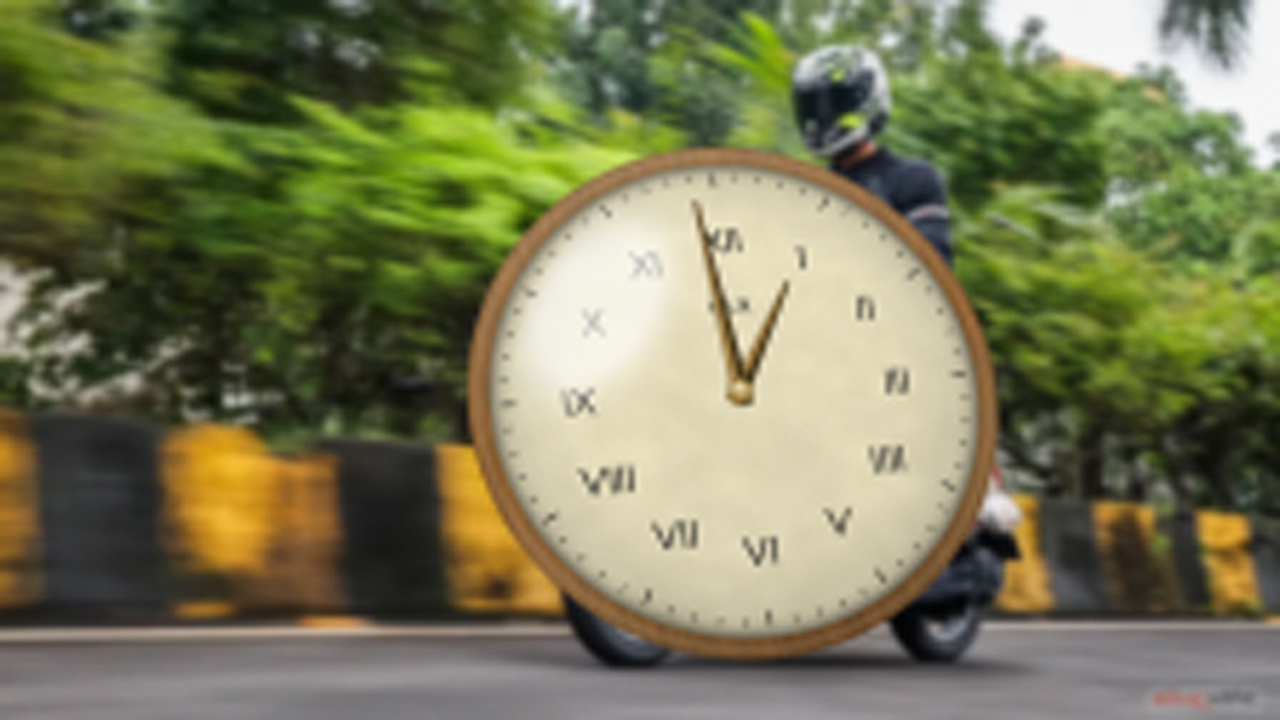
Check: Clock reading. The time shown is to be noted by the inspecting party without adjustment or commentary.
12:59
